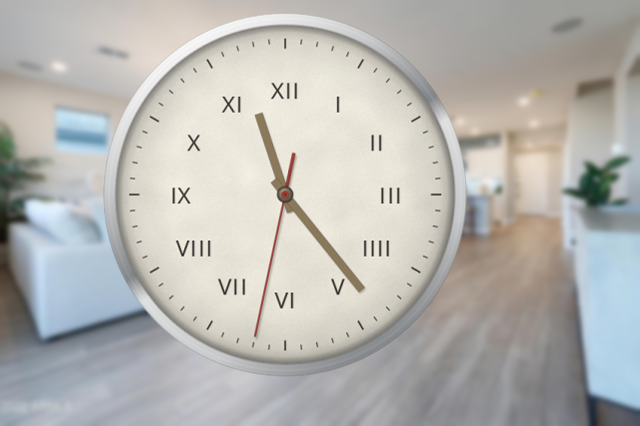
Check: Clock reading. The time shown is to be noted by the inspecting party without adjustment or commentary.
11:23:32
